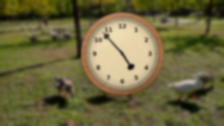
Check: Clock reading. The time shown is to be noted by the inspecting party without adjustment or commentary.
4:53
